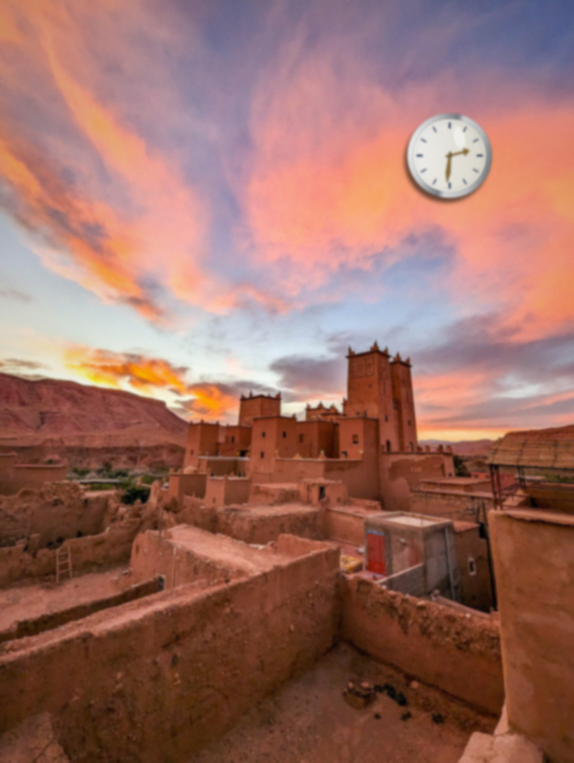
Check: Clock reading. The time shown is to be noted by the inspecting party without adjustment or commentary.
2:31
